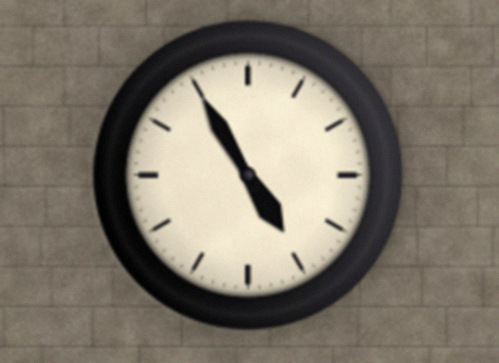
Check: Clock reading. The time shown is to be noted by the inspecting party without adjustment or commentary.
4:55
